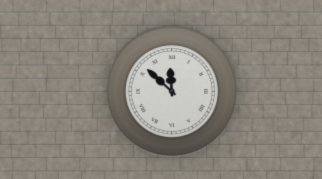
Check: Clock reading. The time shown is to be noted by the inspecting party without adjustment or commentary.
11:52
